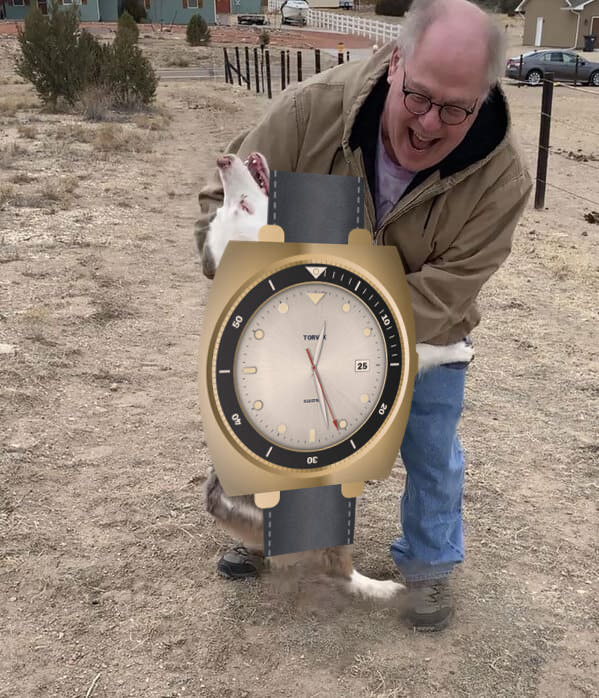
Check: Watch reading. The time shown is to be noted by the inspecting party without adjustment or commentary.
12:27:26
